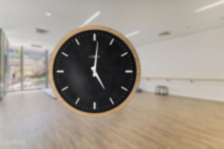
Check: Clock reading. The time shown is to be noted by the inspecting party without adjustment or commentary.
5:01
